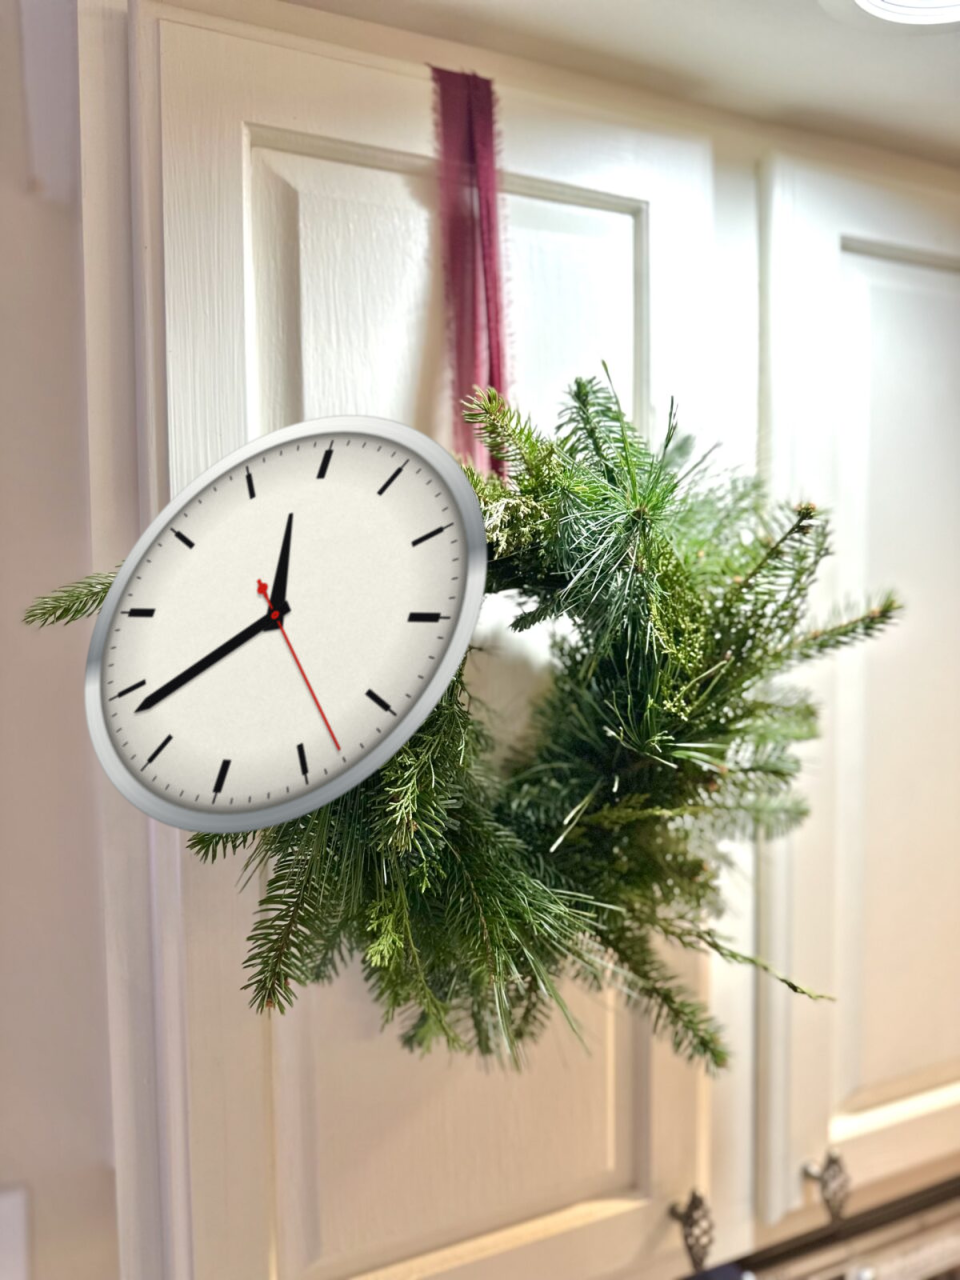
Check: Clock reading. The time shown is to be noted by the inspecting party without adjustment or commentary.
11:38:23
